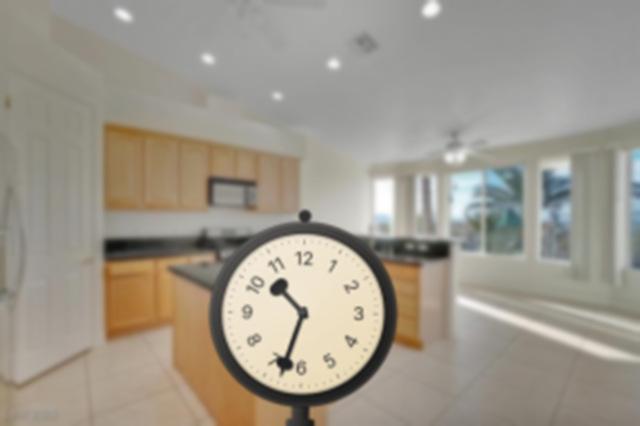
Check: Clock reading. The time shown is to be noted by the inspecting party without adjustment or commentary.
10:33
